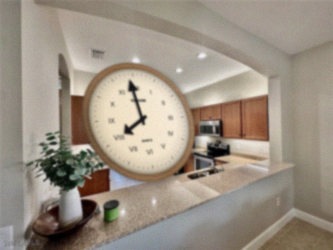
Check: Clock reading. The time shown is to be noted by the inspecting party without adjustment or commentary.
7:59
